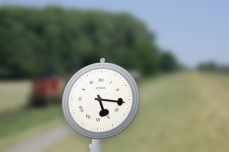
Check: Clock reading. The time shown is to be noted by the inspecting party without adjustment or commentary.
5:16
